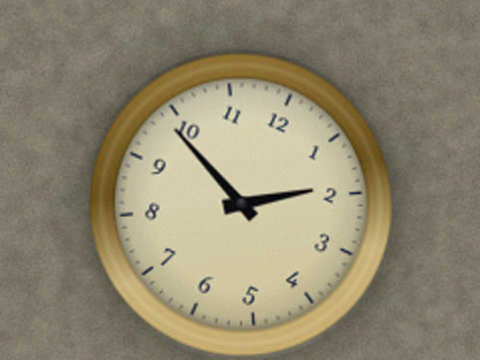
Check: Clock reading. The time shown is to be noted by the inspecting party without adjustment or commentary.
1:49
